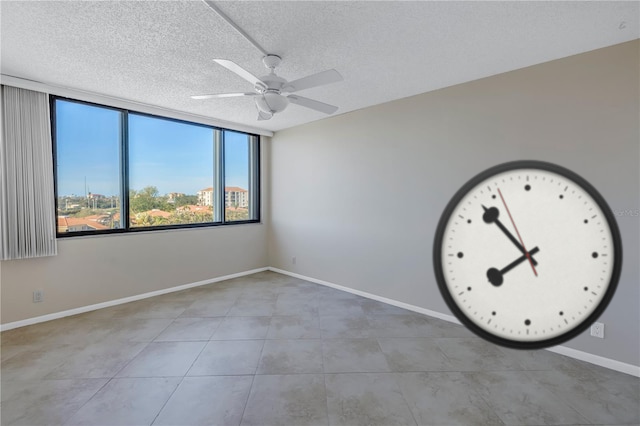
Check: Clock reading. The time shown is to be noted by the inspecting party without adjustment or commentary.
7:52:56
